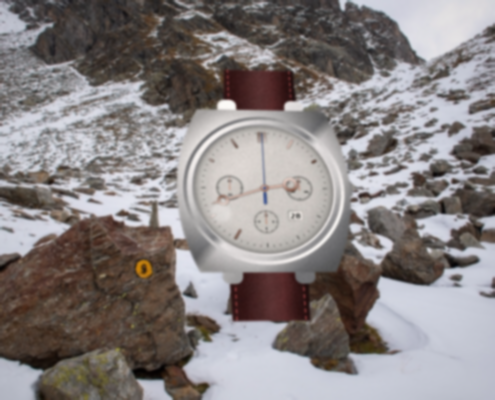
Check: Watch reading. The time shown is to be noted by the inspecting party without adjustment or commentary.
2:42
